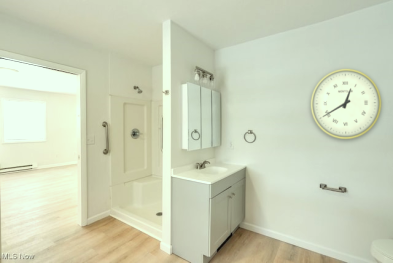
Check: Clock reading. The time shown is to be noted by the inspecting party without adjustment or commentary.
12:40
